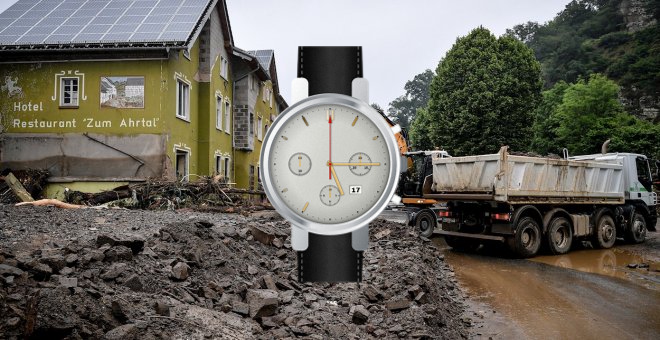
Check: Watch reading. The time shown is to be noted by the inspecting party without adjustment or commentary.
5:15
